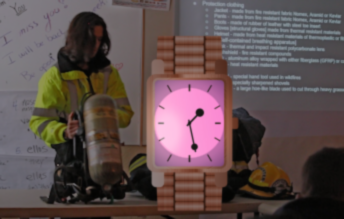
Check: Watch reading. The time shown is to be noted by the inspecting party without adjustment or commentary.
1:28
